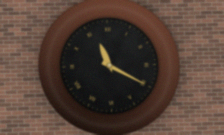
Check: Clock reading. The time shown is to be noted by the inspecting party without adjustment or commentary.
11:20
